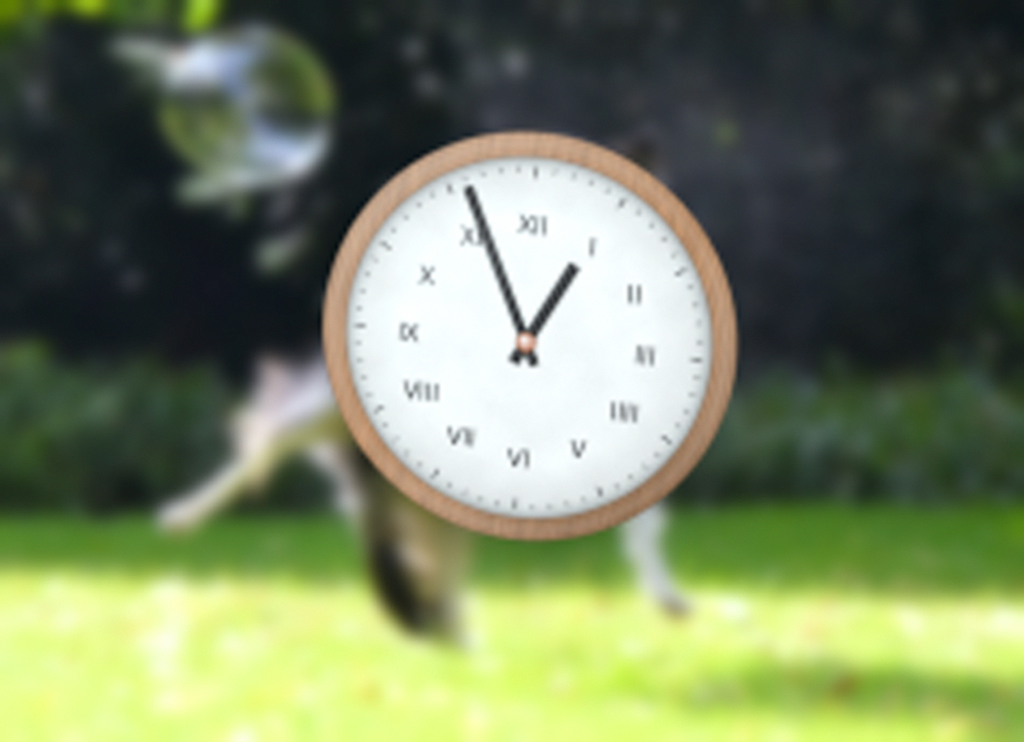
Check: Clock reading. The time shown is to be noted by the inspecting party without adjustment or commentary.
12:56
